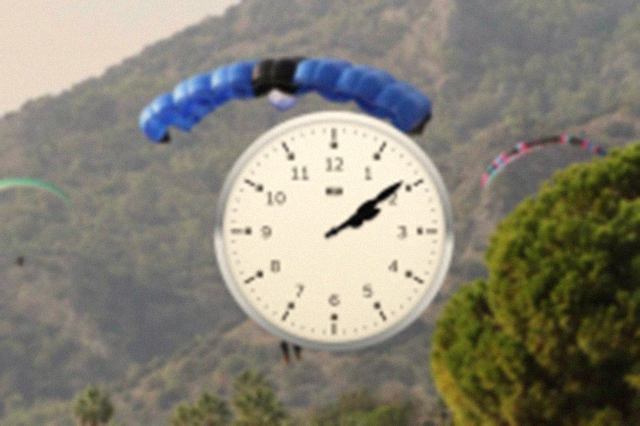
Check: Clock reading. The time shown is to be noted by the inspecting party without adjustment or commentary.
2:09
